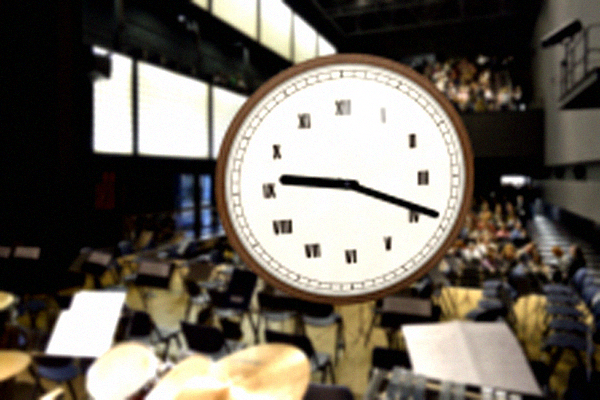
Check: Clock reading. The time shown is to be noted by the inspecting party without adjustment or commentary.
9:19
